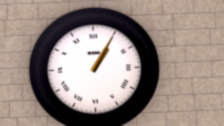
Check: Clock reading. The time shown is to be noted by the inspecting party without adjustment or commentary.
1:05
